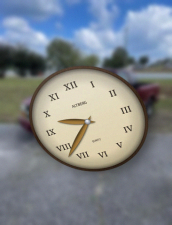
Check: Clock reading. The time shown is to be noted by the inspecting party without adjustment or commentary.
9:38
